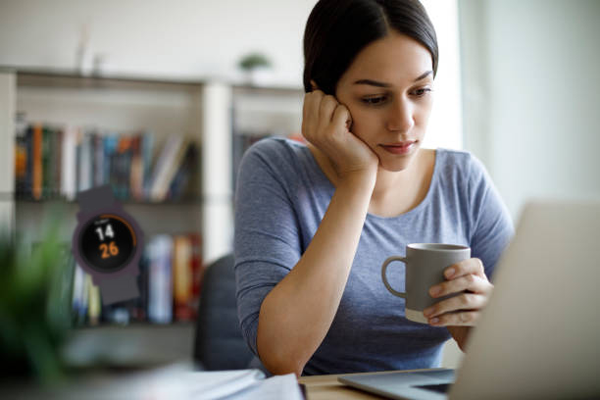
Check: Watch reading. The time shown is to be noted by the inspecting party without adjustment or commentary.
14:26
